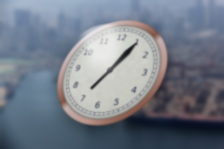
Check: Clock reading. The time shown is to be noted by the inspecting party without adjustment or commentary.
7:05
